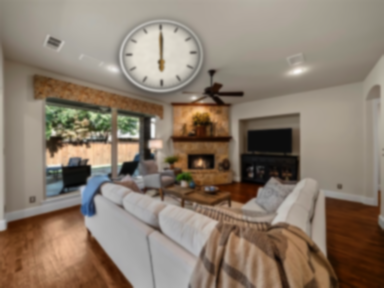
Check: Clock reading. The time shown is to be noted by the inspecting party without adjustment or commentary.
6:00
